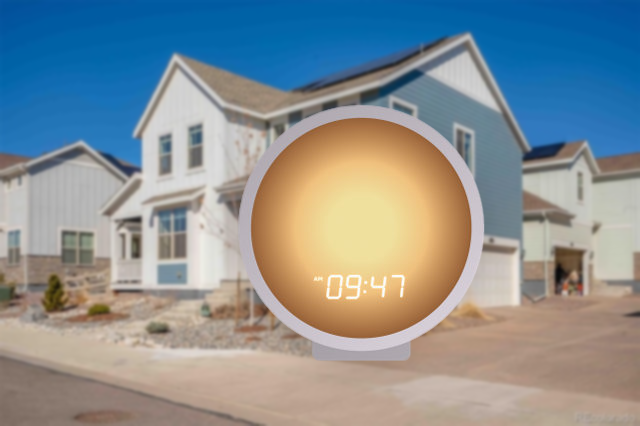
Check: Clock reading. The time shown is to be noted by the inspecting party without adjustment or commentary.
9:47
